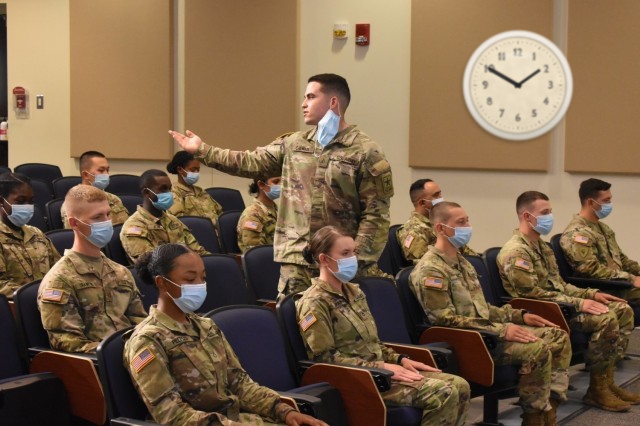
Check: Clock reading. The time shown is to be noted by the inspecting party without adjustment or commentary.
1:50
